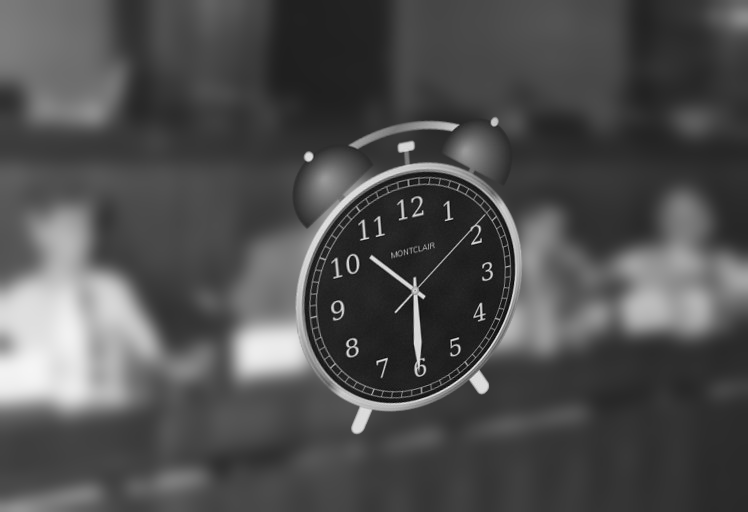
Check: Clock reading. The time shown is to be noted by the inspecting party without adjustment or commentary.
10:30:09
